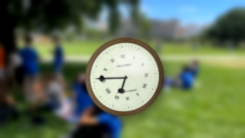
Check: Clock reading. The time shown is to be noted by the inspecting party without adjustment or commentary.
6:46
